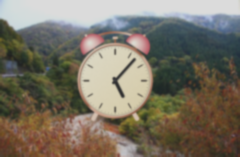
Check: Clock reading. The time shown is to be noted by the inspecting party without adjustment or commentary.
5:07
